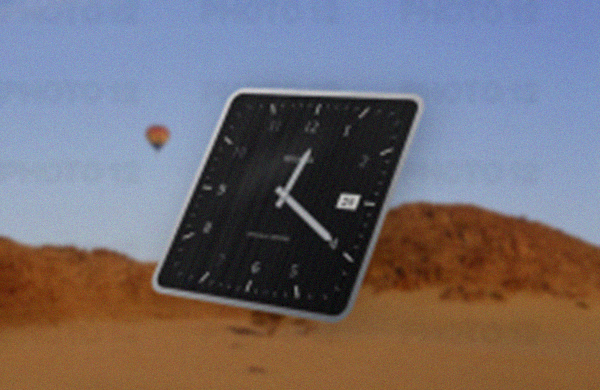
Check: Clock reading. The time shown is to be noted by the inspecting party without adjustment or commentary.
12:20
